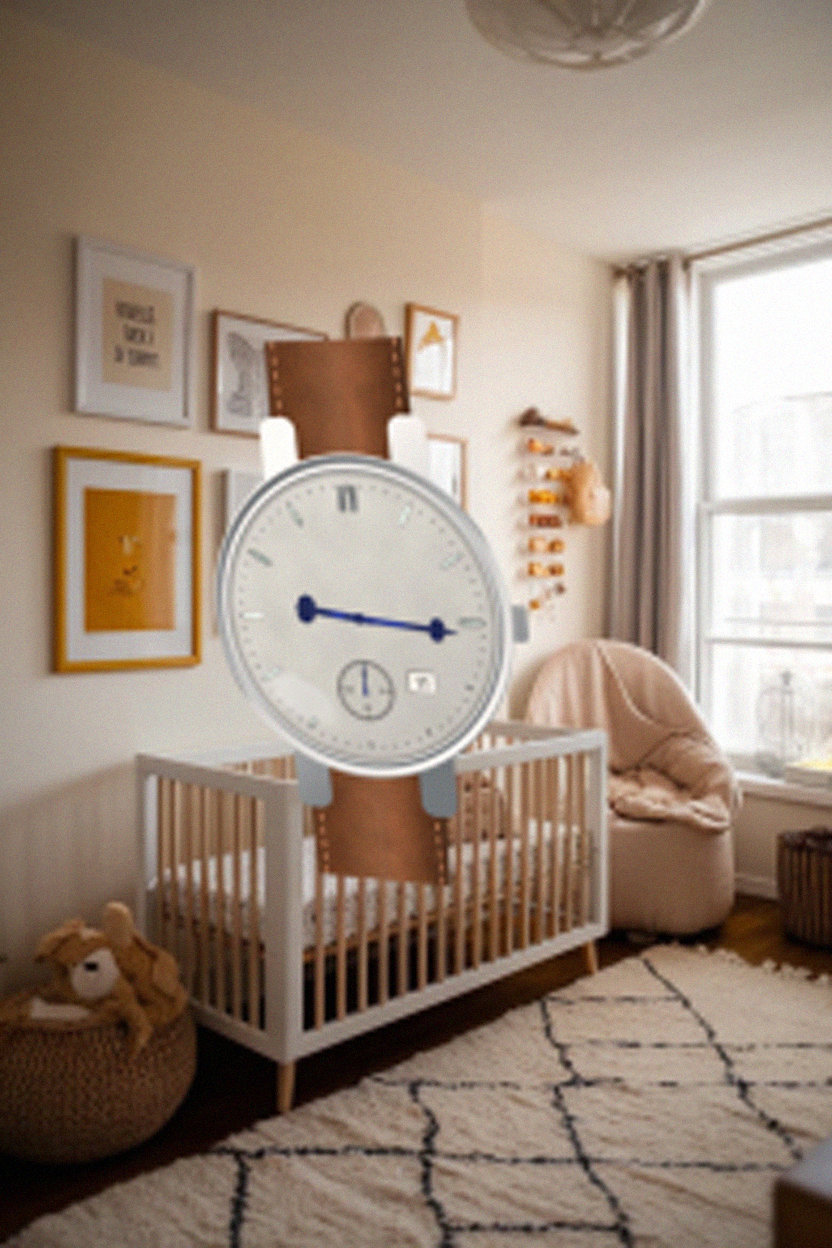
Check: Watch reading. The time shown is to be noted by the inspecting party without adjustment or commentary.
9:16
